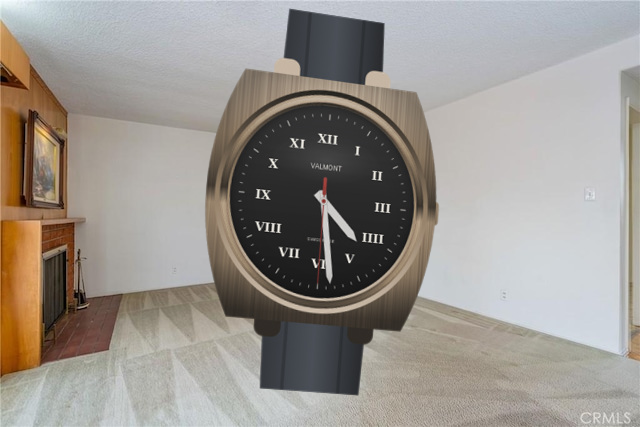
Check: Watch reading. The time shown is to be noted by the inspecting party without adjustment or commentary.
4:28:30
